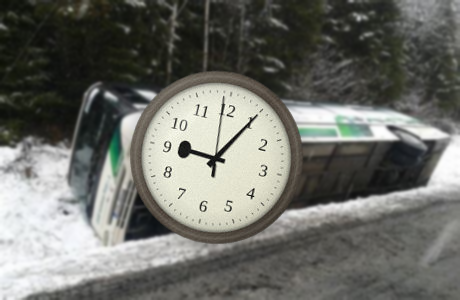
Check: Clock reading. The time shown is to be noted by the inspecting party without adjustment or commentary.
9:04:59
